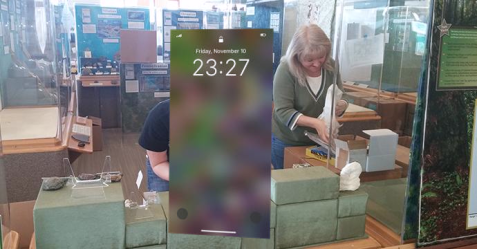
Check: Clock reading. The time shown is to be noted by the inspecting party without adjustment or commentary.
23:27
